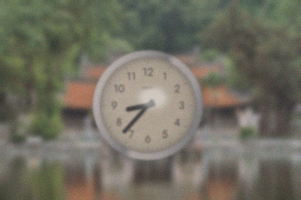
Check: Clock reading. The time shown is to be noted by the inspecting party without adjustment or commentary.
8:37
